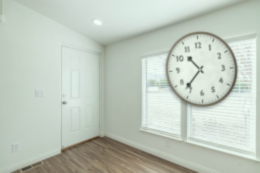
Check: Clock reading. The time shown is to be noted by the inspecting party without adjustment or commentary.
10:37
